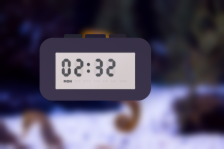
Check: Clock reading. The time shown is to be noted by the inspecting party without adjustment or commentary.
2:32
